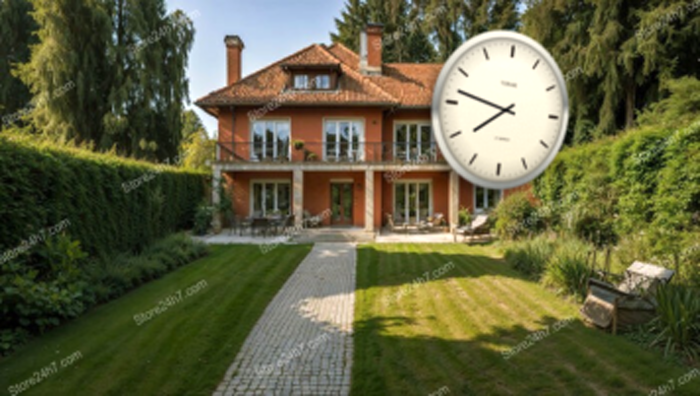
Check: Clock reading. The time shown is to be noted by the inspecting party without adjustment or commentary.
7:47
